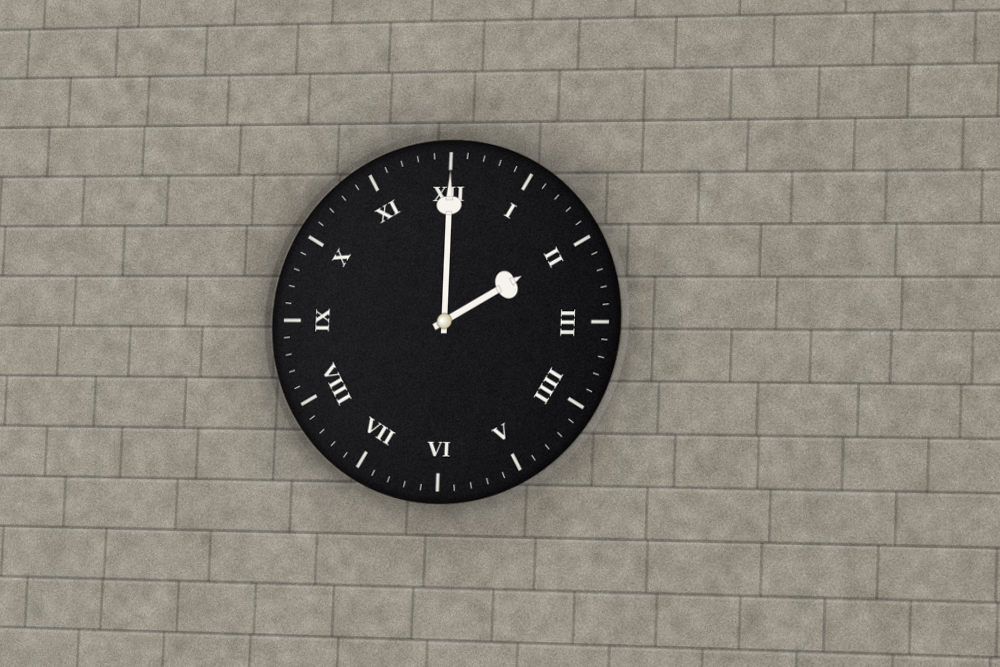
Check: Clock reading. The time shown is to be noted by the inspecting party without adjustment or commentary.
2:00
